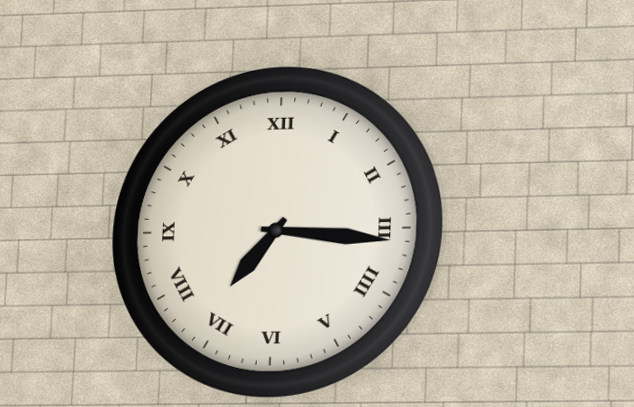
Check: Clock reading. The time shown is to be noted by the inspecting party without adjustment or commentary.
7:16
